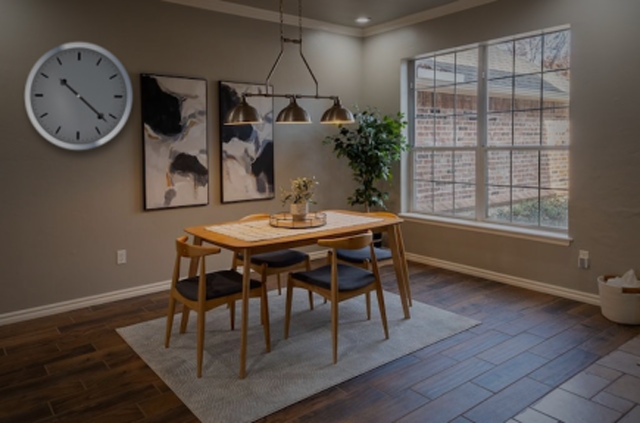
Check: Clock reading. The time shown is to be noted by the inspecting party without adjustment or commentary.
10:22
